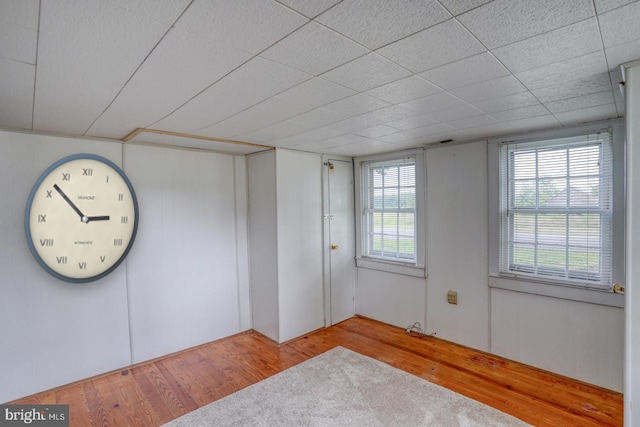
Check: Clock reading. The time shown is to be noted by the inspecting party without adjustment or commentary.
2:52
